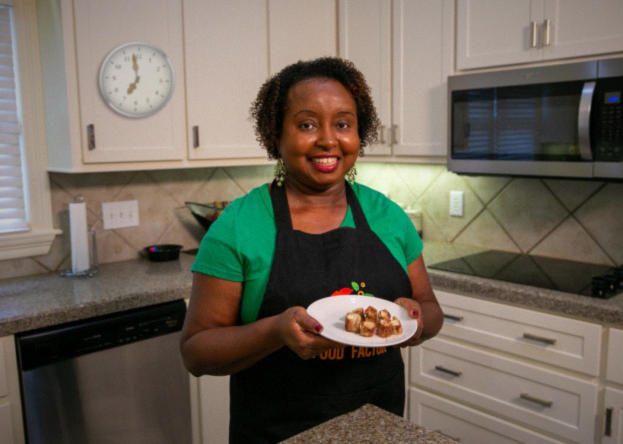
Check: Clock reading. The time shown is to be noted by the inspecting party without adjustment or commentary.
6:58
